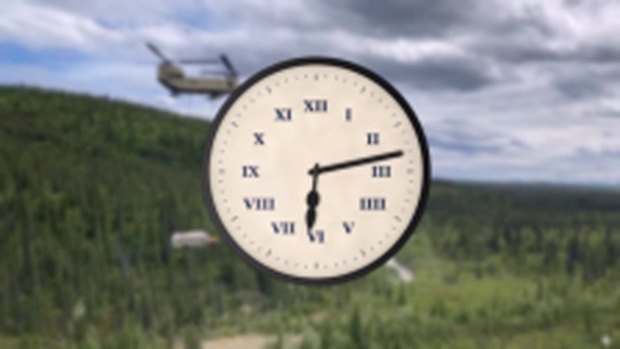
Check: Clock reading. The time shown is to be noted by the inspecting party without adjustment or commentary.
6:13
